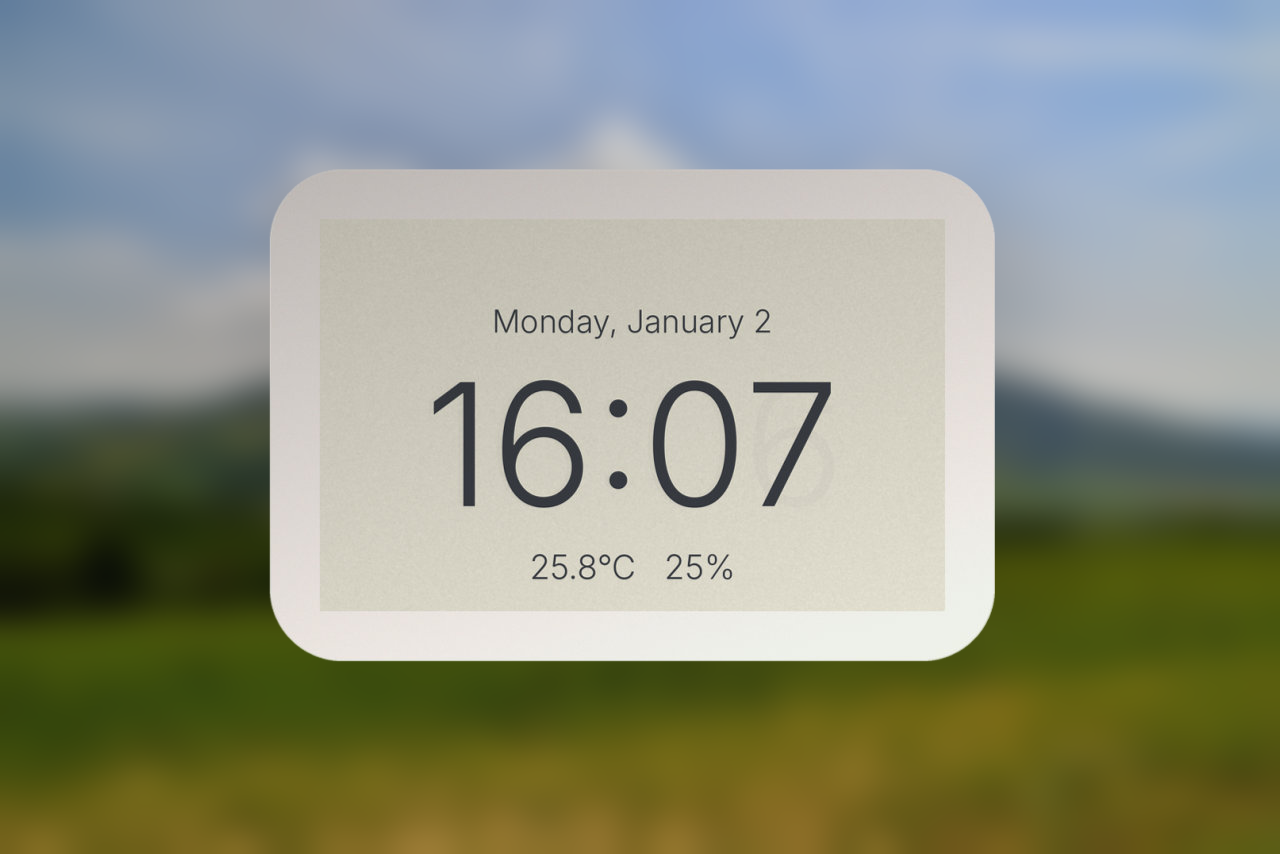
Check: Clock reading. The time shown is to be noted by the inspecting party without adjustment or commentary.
16:07
